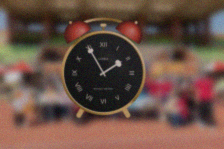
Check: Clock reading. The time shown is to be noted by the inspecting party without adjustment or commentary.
1:55
